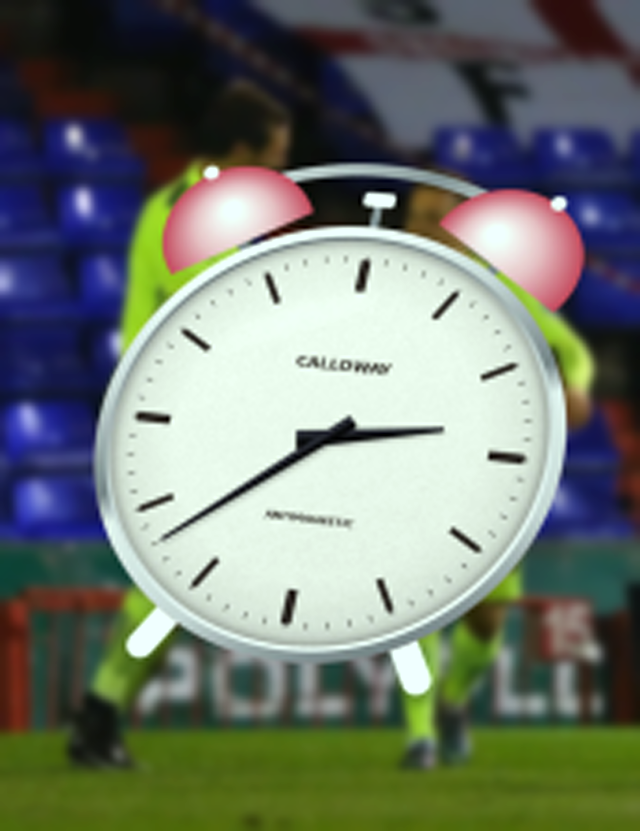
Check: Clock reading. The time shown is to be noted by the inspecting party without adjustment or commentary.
2:38
